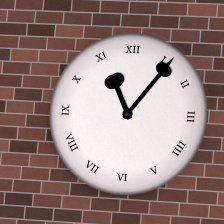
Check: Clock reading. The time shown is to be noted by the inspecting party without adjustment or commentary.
11:06
